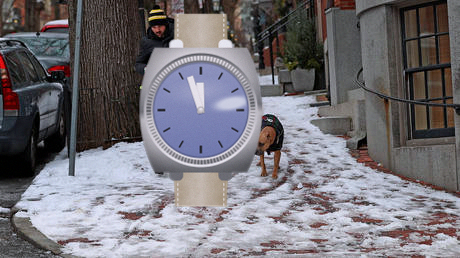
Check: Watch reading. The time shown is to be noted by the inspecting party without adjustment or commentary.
11:57
